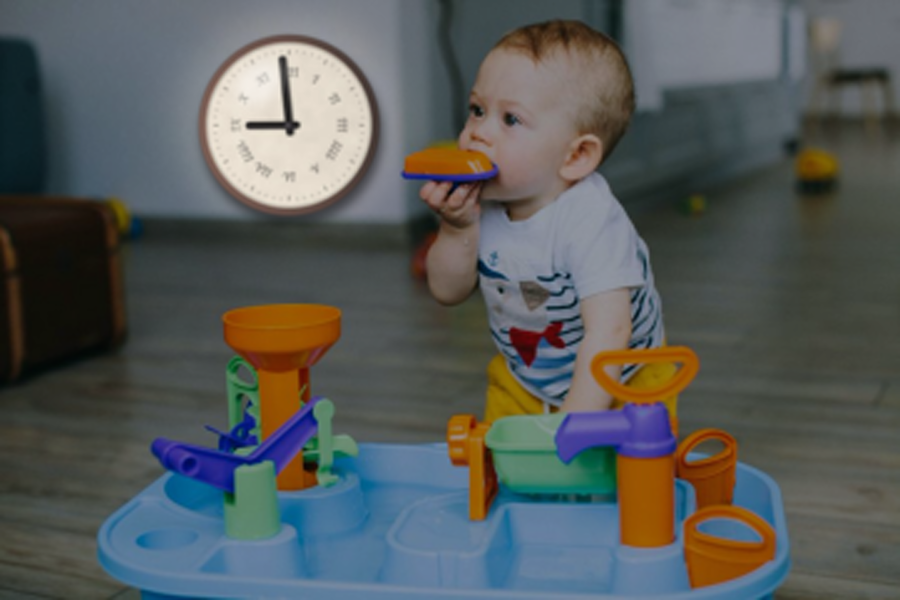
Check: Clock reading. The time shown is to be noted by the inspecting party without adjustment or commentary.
8:59
